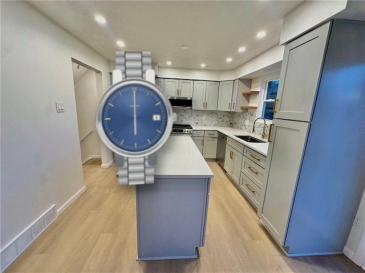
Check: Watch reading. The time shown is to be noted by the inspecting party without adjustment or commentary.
6:00
